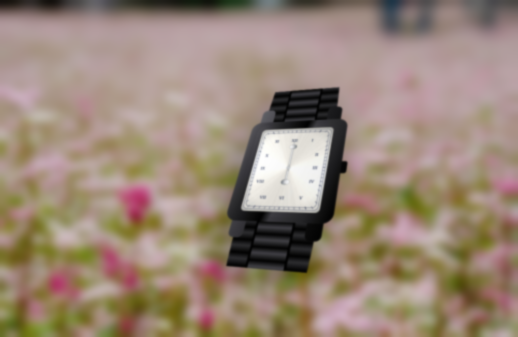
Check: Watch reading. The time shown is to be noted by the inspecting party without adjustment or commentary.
6:00
